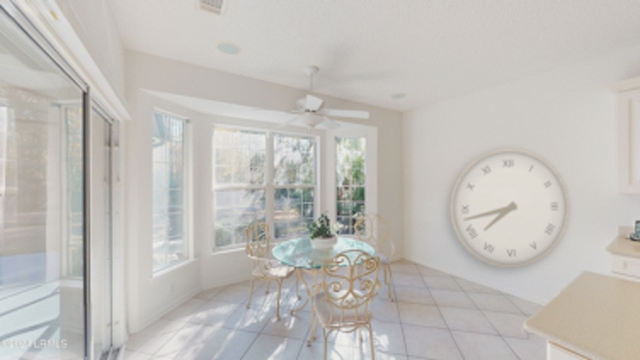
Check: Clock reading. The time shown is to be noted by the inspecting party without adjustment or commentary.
7:43
